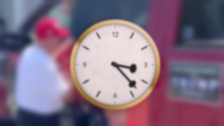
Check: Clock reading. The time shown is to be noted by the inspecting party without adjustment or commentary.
3:23
